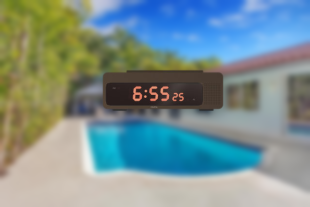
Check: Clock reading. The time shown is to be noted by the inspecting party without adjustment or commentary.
6:55:25
